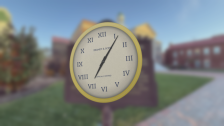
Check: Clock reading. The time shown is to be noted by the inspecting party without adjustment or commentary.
7:06
